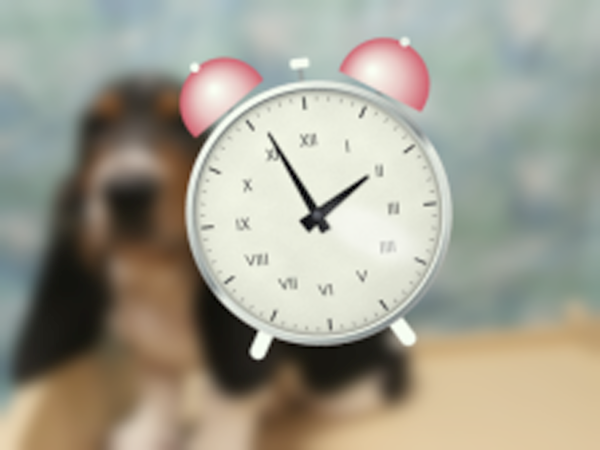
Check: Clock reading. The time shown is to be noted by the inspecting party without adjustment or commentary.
1:56
